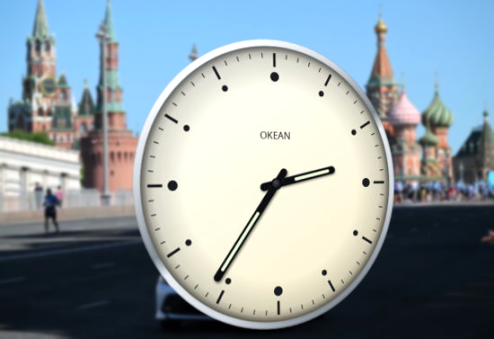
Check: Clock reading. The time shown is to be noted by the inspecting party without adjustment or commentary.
2:36
